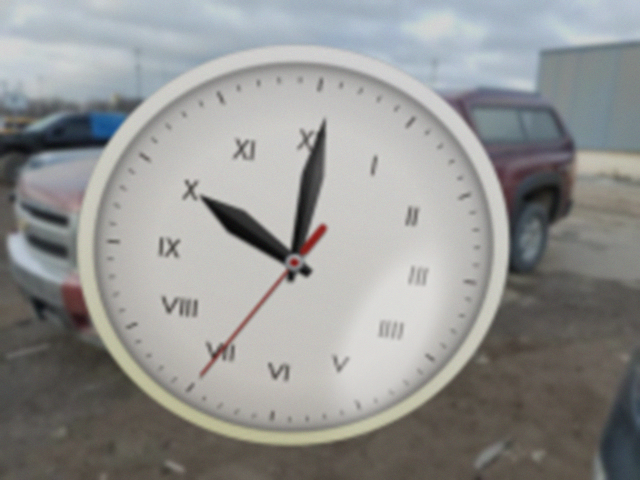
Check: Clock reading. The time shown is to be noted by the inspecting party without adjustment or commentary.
10:00:35
